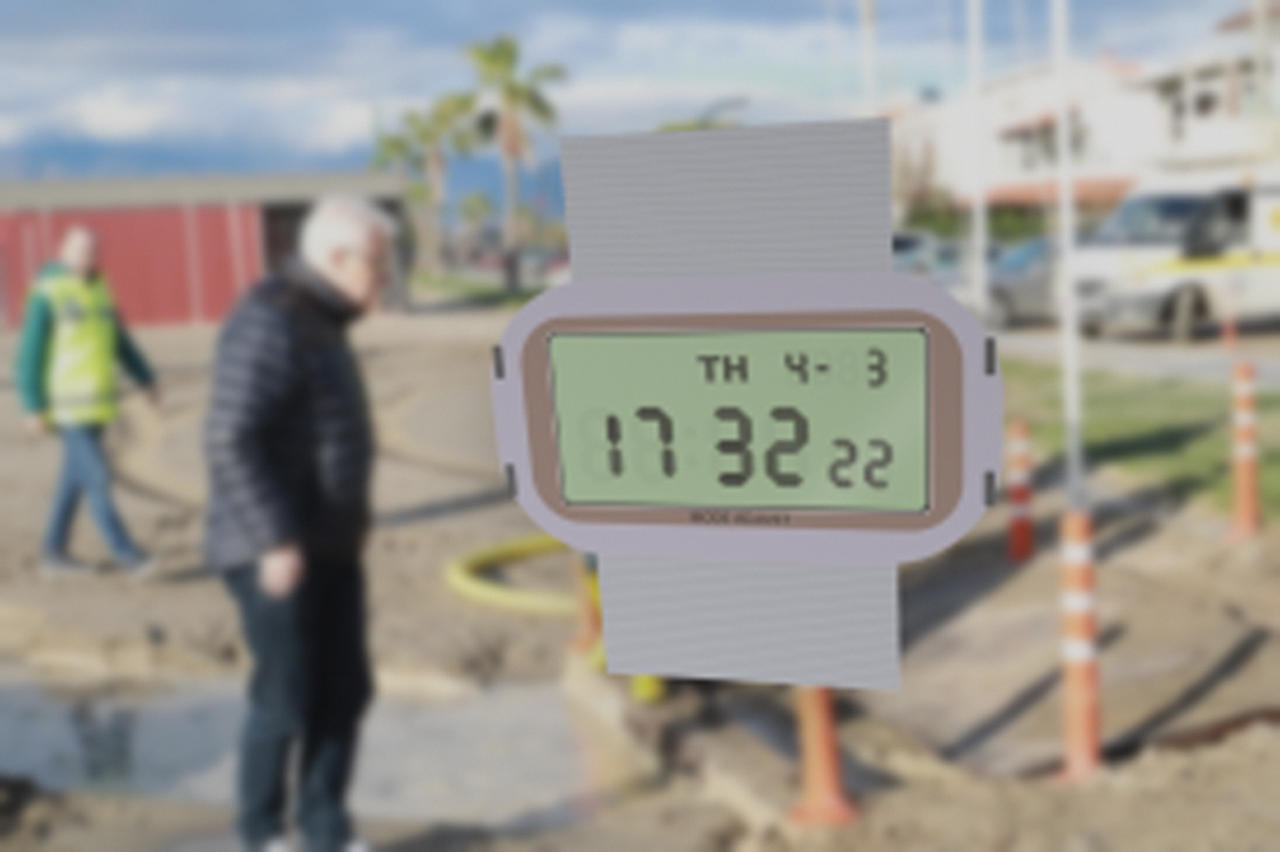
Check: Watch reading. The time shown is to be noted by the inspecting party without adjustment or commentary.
17:32:22
